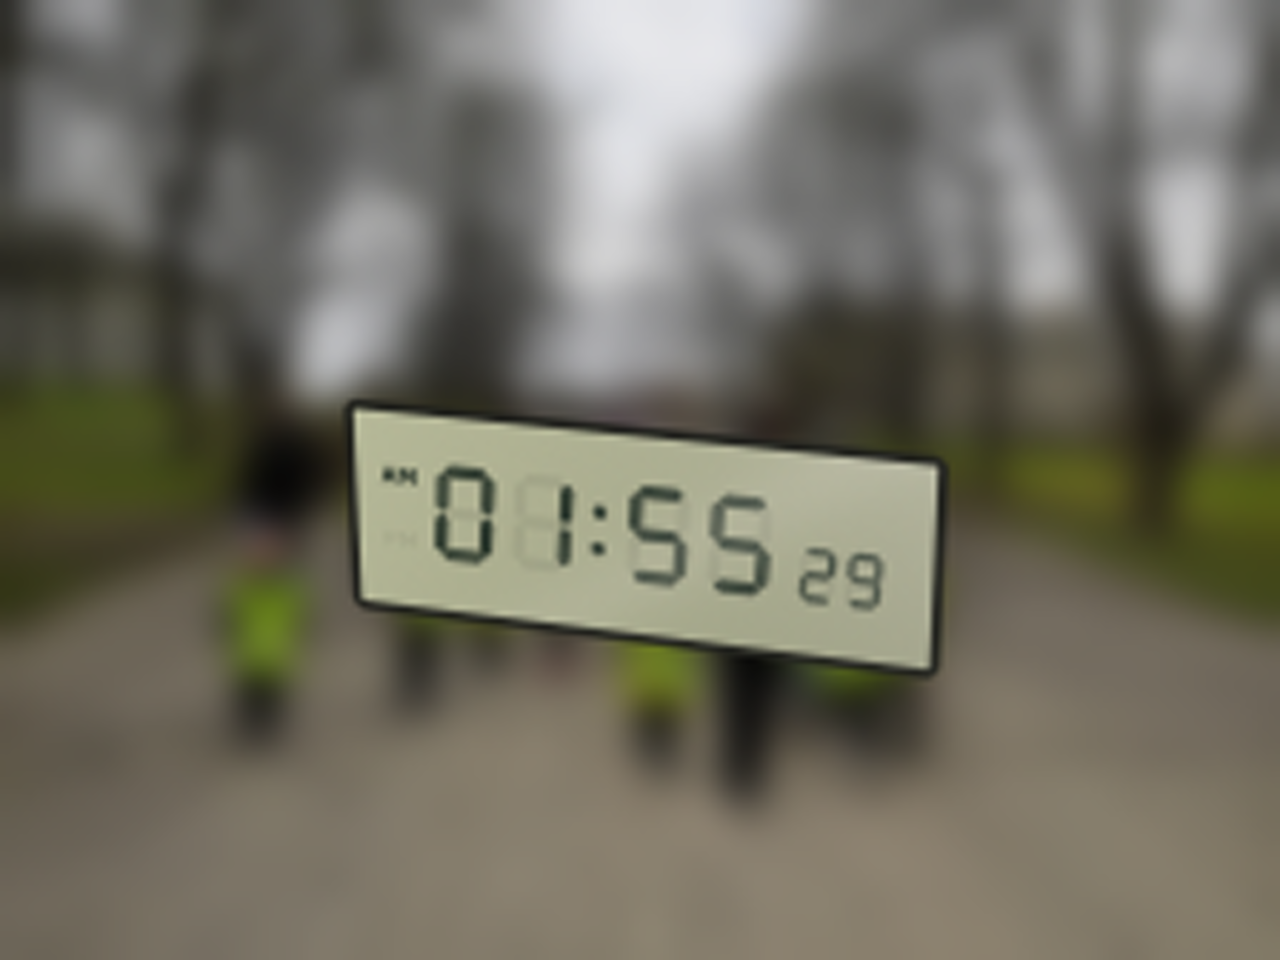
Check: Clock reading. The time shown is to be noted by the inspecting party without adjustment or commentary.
1:55:29
